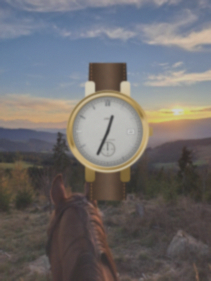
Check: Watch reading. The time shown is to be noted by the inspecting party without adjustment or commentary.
12:34
